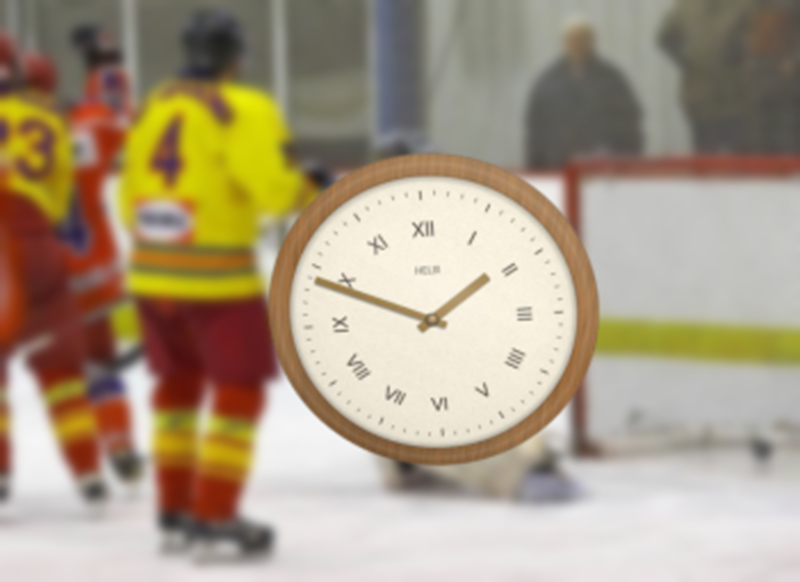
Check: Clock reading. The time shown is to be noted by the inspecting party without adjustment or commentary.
1:49
